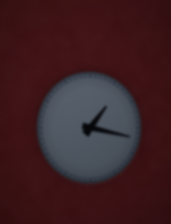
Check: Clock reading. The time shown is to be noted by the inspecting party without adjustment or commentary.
1:17
